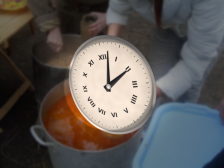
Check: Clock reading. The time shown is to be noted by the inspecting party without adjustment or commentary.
2:02
